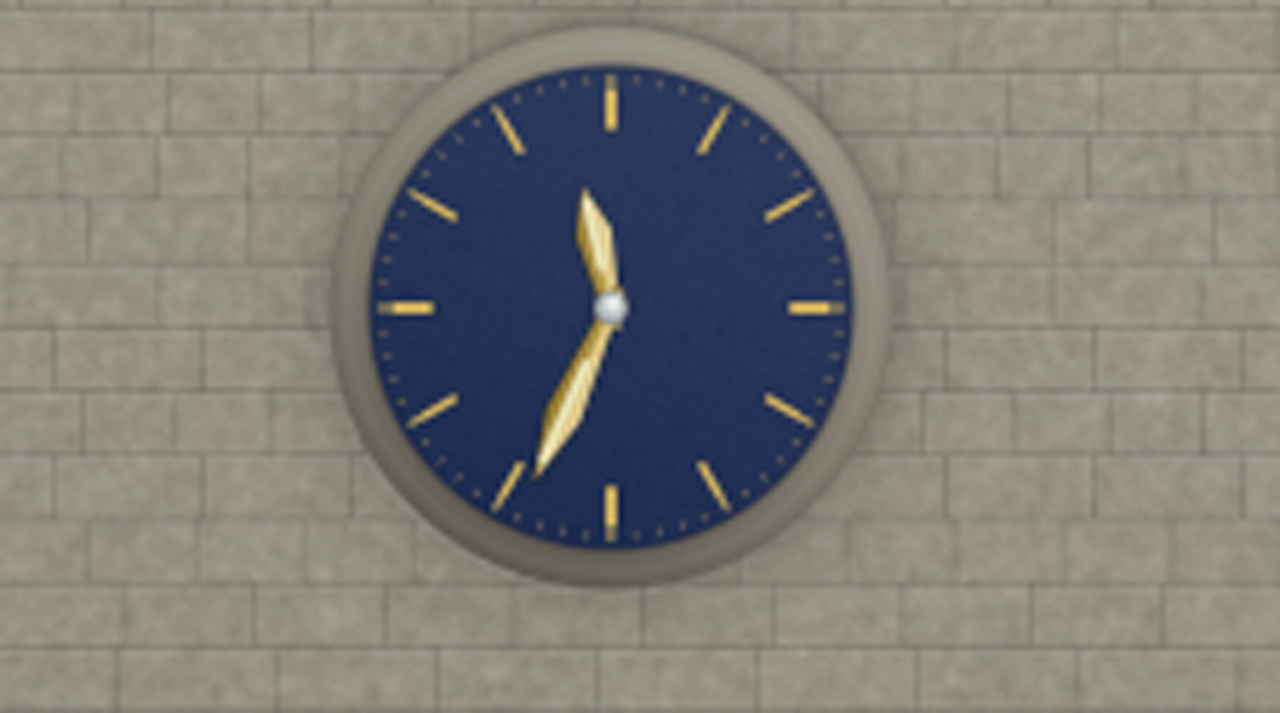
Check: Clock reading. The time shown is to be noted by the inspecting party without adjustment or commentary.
11:34
